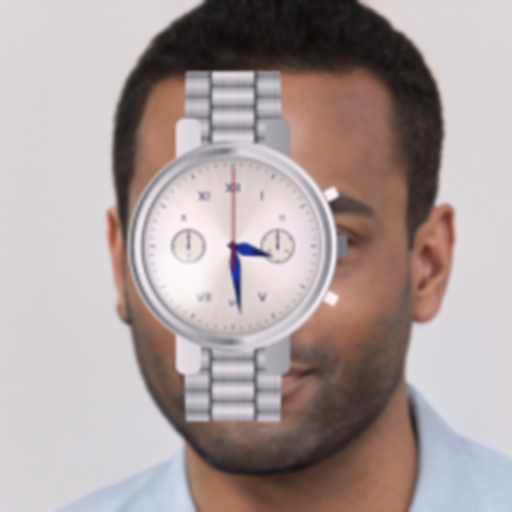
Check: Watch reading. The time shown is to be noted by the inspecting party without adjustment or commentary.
3:29
